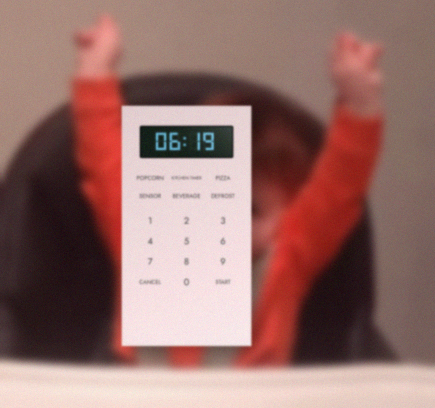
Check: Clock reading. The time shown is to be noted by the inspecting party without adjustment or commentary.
6:19
